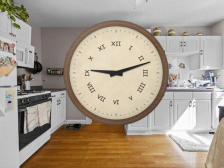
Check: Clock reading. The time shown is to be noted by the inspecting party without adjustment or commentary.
9:12
